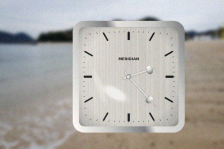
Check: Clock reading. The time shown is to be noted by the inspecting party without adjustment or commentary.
2:23
